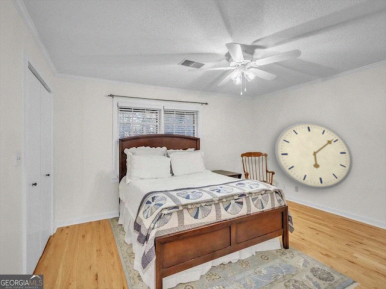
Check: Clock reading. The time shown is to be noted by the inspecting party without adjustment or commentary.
6:09
